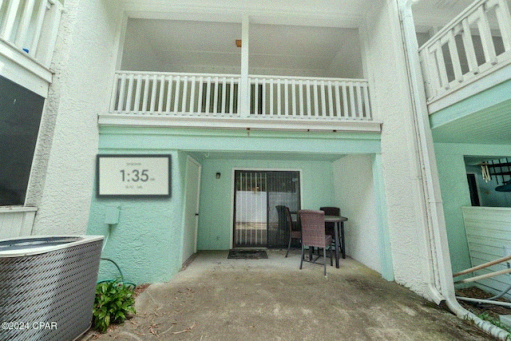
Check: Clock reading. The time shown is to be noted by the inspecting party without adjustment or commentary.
1:35
